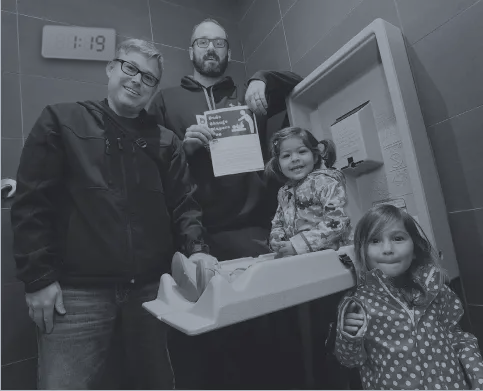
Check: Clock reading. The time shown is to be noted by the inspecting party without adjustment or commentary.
1:19
